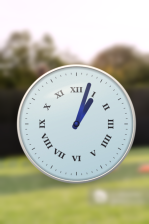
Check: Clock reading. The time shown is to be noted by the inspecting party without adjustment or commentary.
1:03
